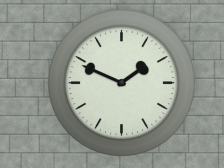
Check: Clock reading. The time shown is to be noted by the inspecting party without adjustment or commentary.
1:49
